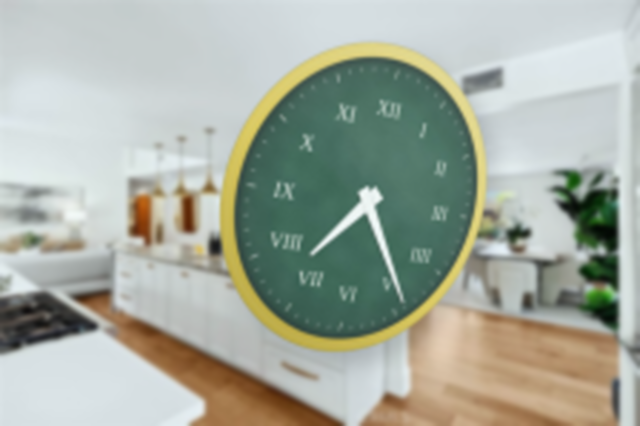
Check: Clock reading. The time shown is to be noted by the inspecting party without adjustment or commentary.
7:24
